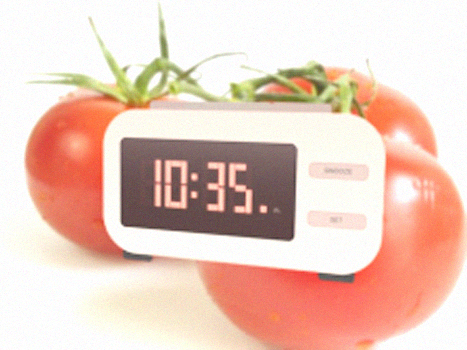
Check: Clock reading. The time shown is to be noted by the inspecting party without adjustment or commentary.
10:35
